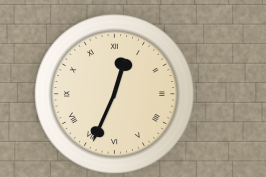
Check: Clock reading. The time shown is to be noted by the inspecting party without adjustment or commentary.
12:34
